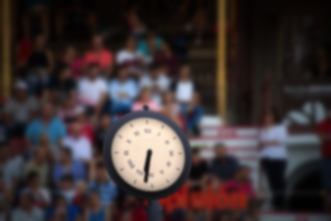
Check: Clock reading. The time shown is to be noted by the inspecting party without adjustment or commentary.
6:32
